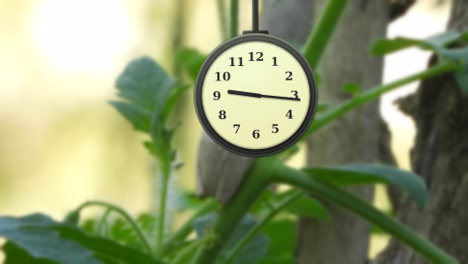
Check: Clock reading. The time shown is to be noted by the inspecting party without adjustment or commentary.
9:16
